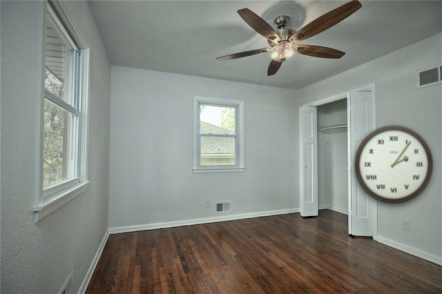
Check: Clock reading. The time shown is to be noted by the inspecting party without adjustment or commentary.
2:06
